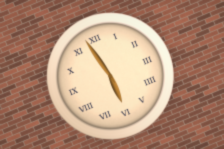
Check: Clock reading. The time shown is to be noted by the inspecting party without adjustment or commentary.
5:58
